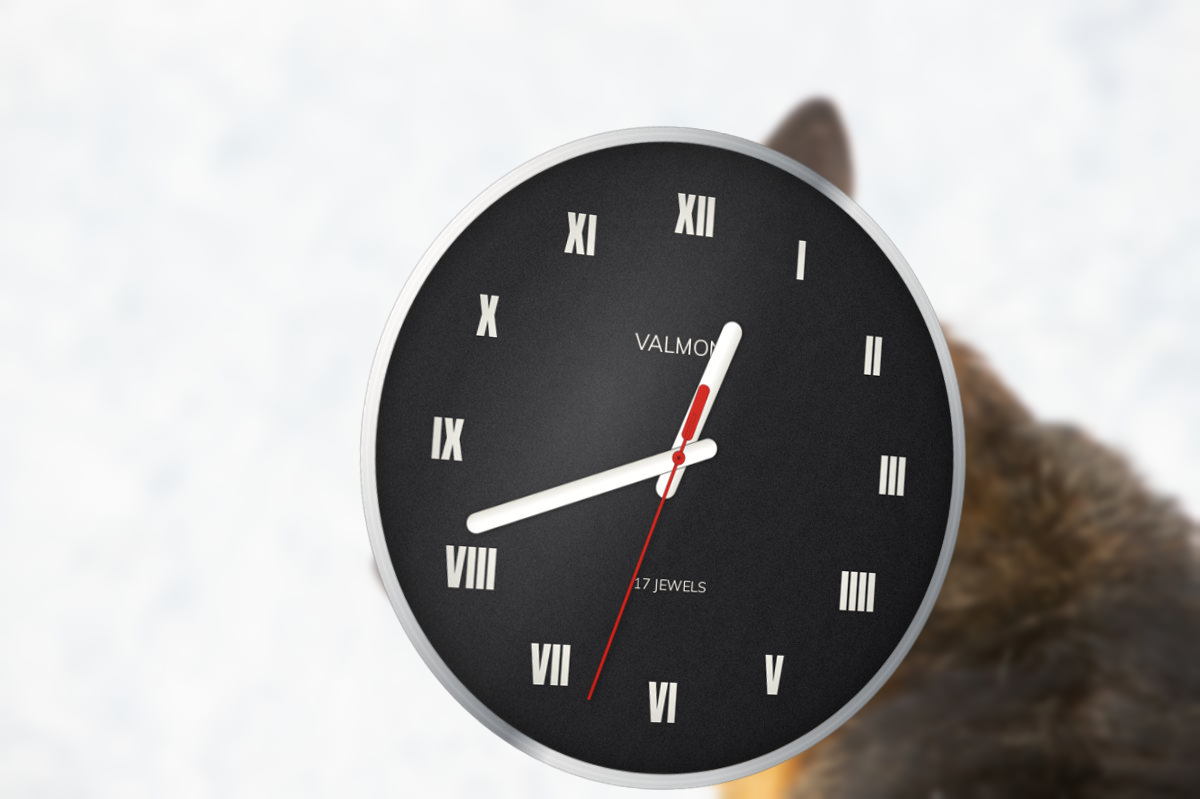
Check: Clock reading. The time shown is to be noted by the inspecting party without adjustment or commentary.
12:41:33
